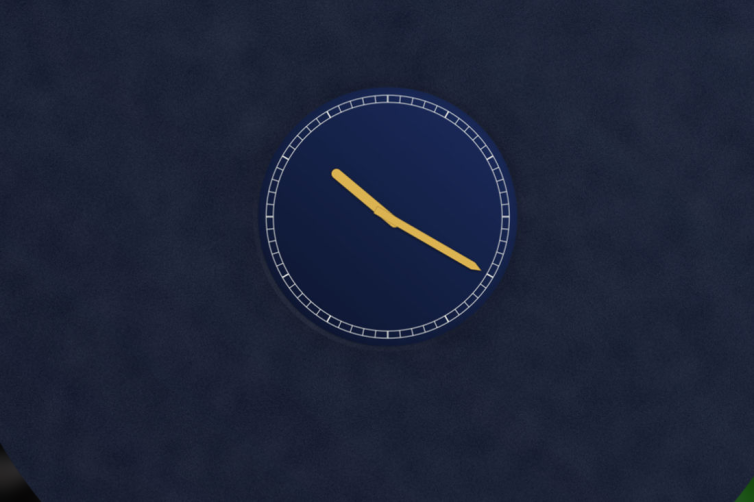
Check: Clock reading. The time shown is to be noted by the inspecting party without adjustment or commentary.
10:20
